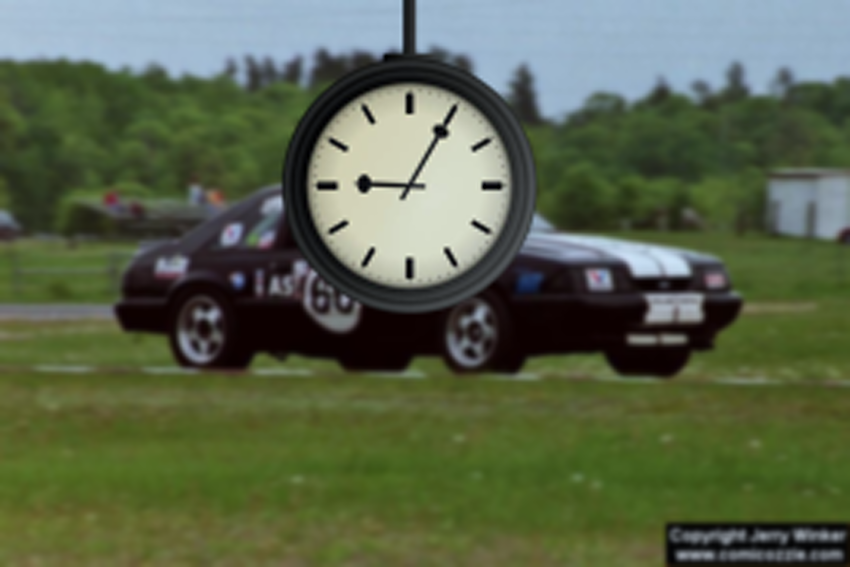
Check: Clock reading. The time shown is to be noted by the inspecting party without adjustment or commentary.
9:05
